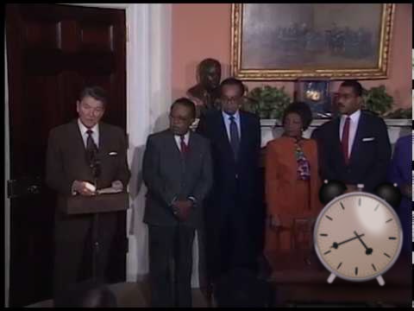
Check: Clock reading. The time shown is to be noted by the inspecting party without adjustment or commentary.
4:41
